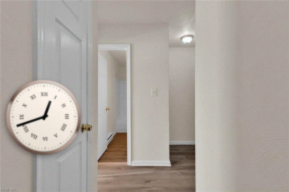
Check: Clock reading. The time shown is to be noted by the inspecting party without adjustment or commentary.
12:42
